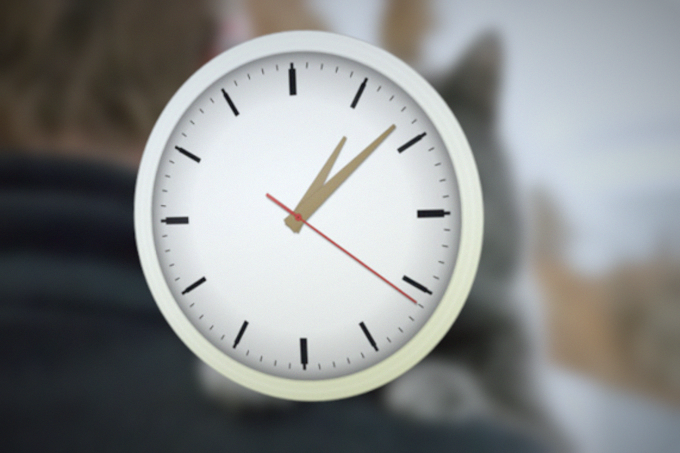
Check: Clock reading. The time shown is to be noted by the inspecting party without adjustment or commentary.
1:08:21
